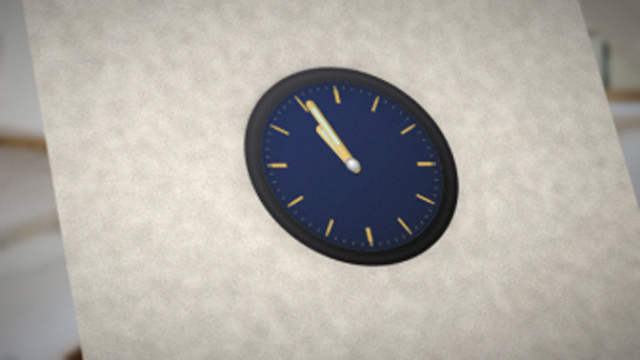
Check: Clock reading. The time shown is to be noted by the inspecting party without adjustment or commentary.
10:56
